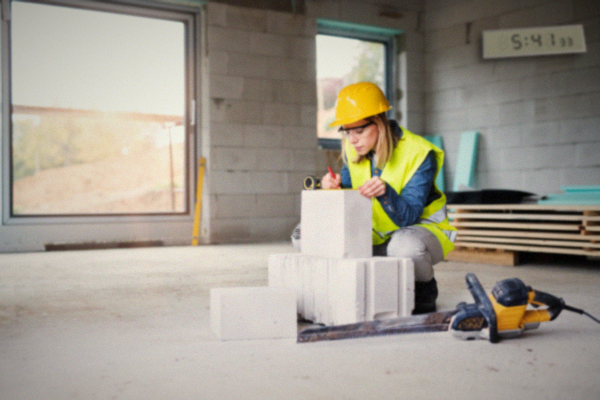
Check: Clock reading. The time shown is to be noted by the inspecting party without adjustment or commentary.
5:41
